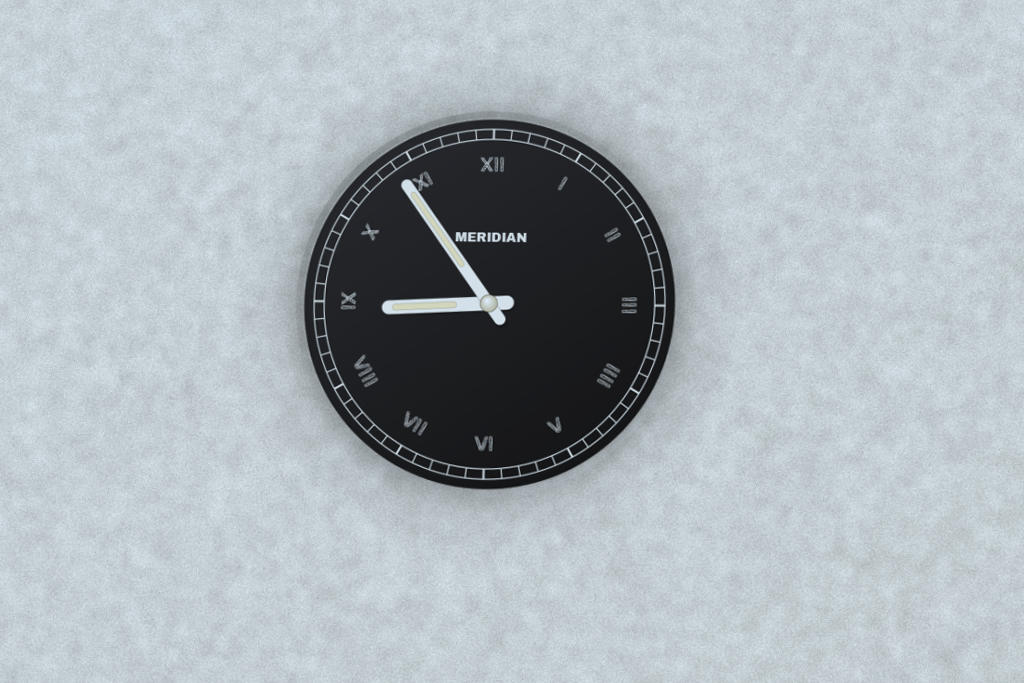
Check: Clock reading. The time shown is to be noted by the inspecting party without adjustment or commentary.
8:54
